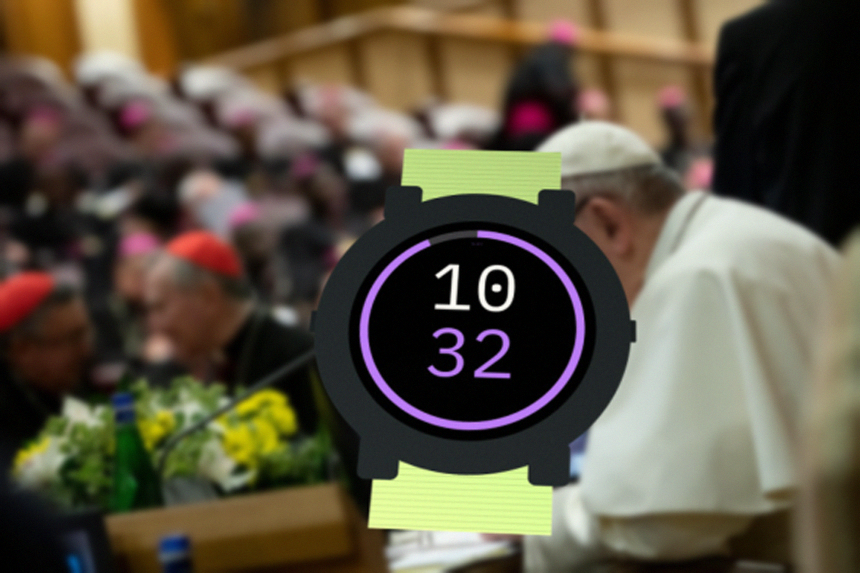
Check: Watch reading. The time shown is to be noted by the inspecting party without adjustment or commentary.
10:32
